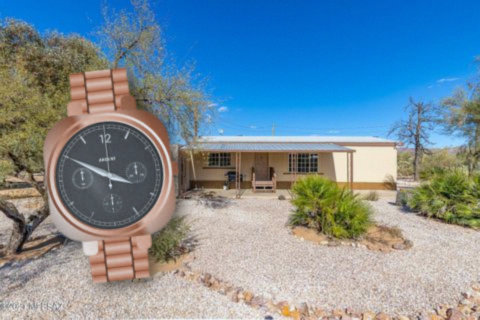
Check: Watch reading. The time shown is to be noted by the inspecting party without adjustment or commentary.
3:50
